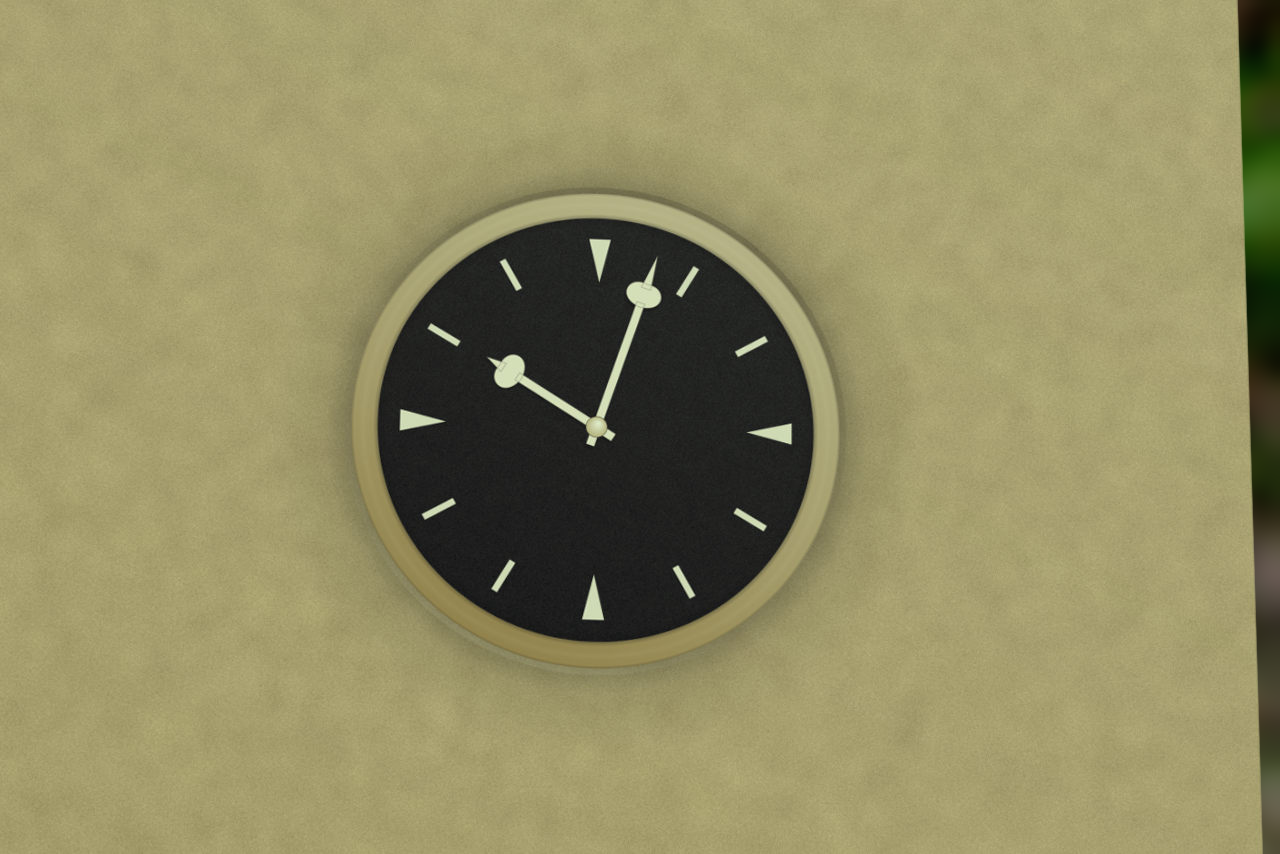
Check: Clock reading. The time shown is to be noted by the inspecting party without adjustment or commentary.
10:03
